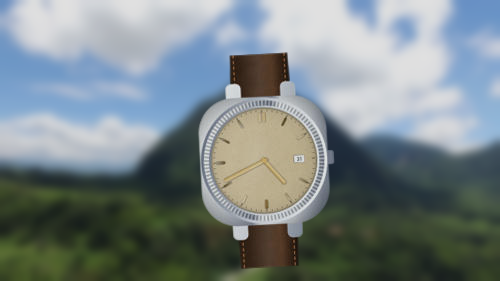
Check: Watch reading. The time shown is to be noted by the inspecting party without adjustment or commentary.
4:41
